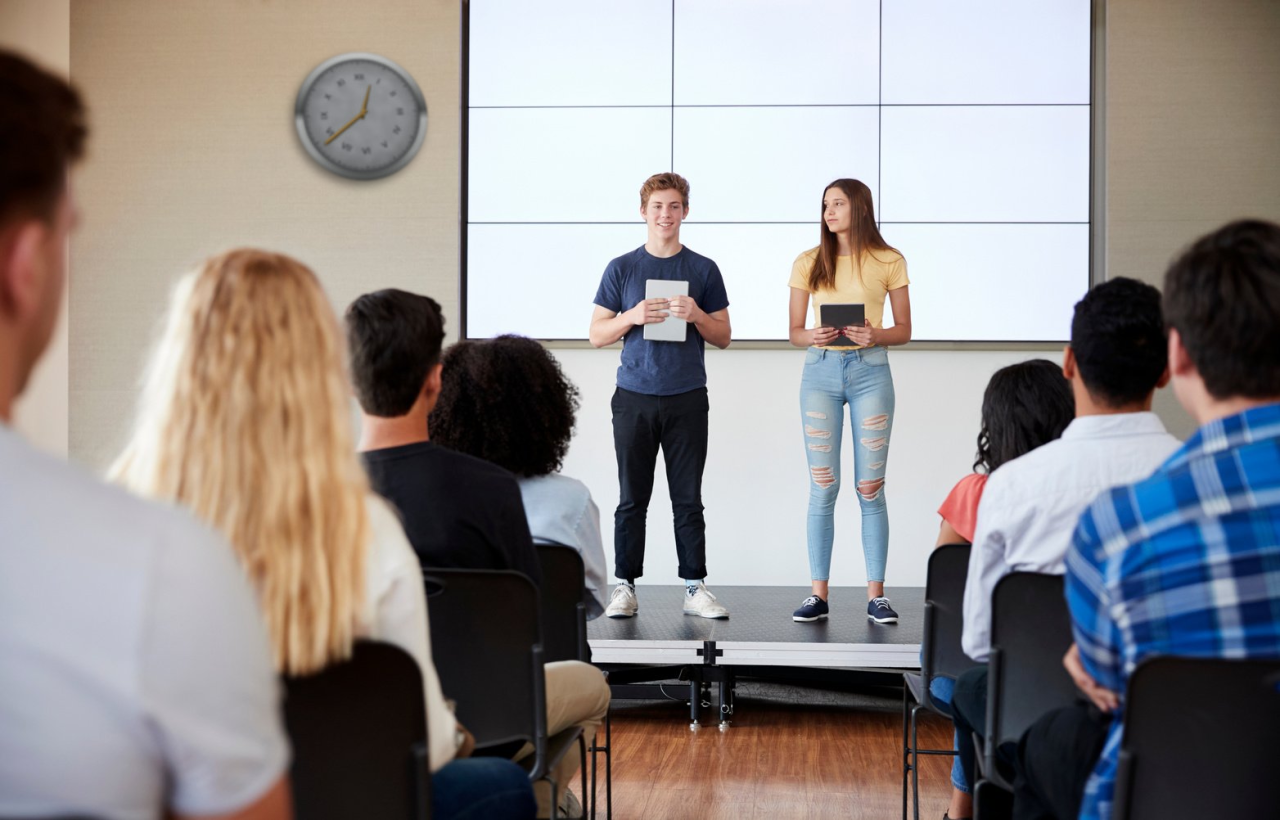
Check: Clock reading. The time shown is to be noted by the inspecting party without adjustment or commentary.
12:39
